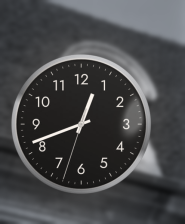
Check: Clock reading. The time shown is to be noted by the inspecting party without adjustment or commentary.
12:41:33
